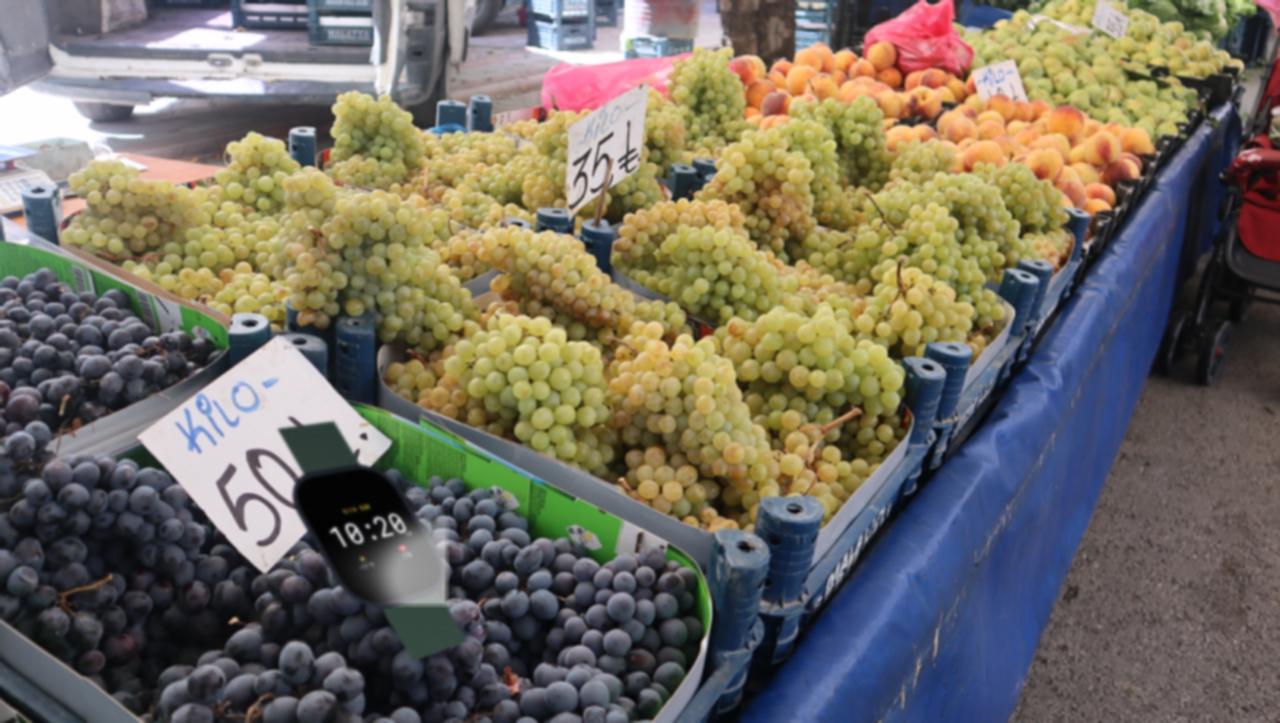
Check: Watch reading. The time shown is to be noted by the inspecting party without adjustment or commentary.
10:20
